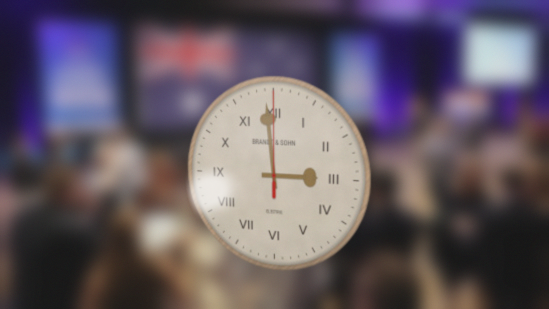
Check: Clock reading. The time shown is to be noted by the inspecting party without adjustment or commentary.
2:59:00
